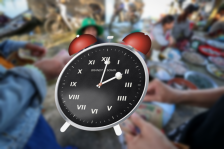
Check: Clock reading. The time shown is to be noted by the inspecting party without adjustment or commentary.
2:01
